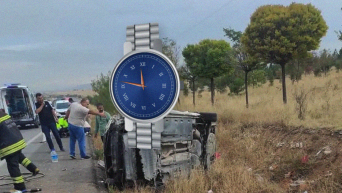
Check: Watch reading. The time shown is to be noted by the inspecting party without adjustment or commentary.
11:47
